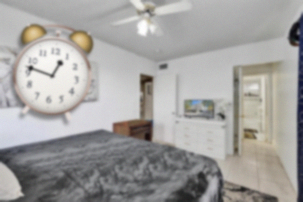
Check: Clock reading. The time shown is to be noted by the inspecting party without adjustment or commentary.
12:47
